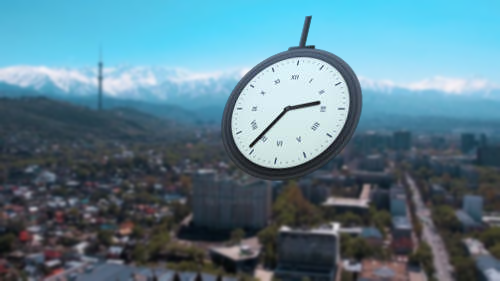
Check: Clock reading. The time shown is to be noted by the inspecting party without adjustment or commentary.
2:36
